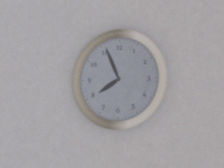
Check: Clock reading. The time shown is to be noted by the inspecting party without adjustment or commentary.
7:56
